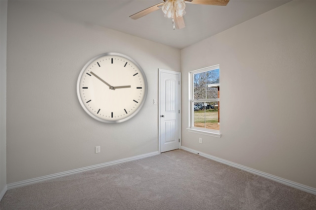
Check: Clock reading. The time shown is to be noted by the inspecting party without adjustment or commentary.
2:51
